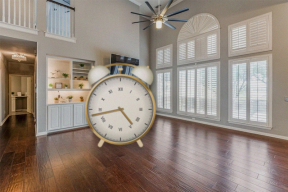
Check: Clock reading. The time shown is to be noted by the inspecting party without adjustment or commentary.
4:43
